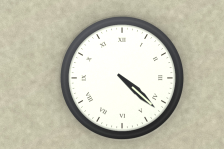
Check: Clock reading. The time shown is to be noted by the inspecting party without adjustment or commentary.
4:22
